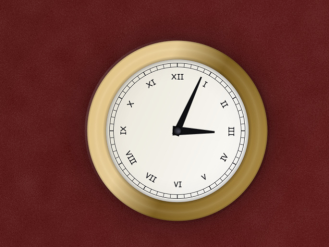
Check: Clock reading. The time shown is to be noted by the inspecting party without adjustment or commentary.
3:04
